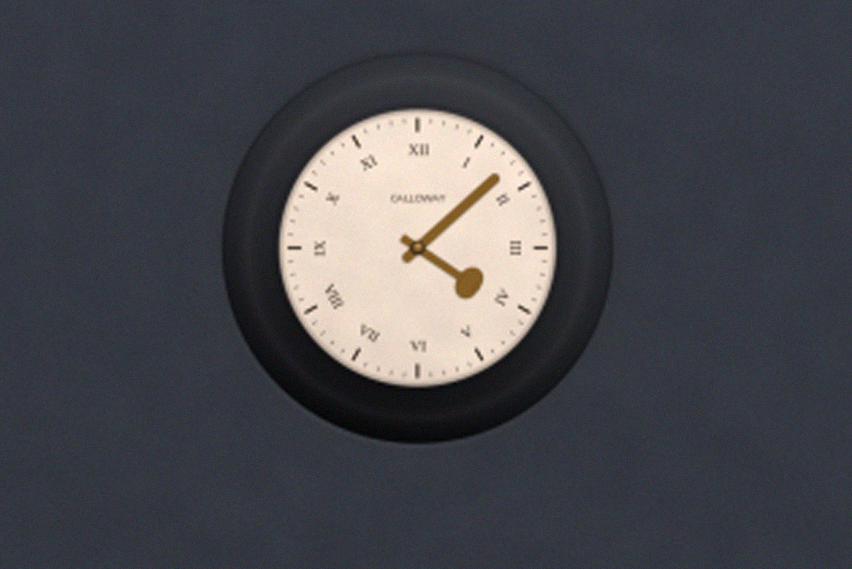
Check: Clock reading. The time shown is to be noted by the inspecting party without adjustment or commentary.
4:08
